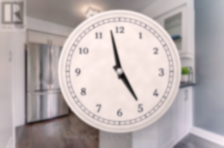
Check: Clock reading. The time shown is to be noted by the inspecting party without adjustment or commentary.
4:58
